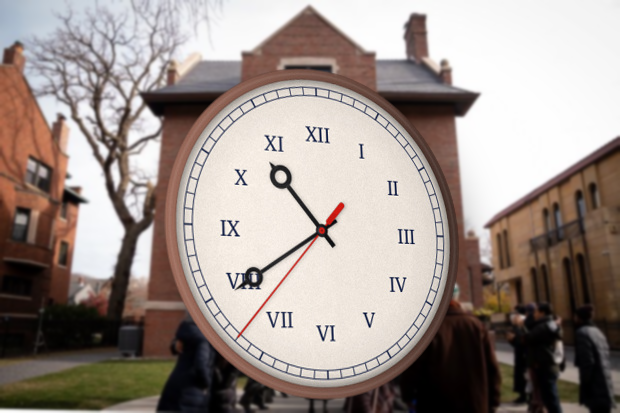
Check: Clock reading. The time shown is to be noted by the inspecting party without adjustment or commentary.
10:39:37
